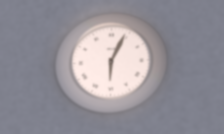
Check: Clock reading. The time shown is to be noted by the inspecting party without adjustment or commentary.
6:04
